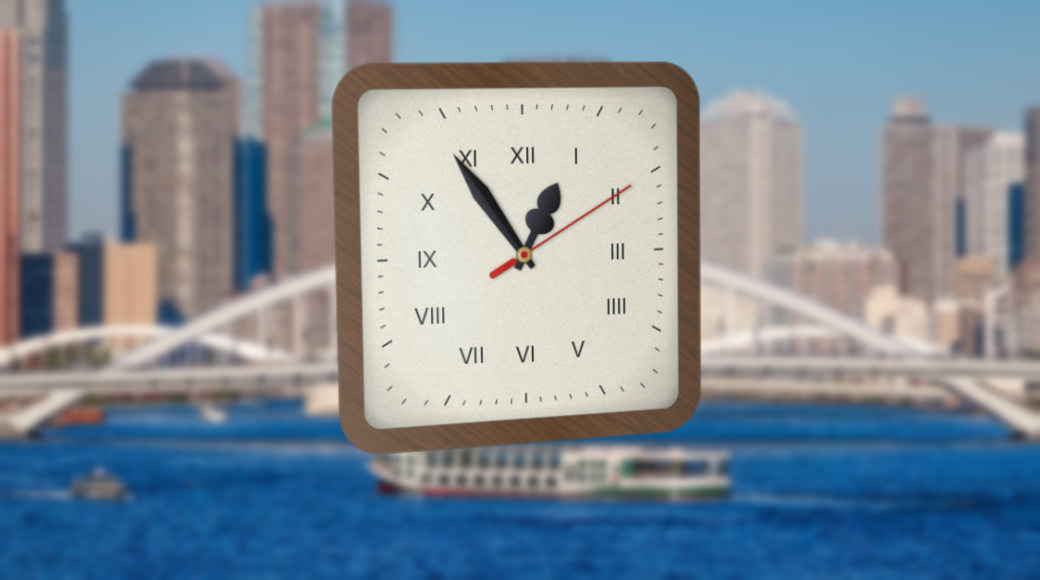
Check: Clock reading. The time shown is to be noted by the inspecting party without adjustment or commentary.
12:54:10
